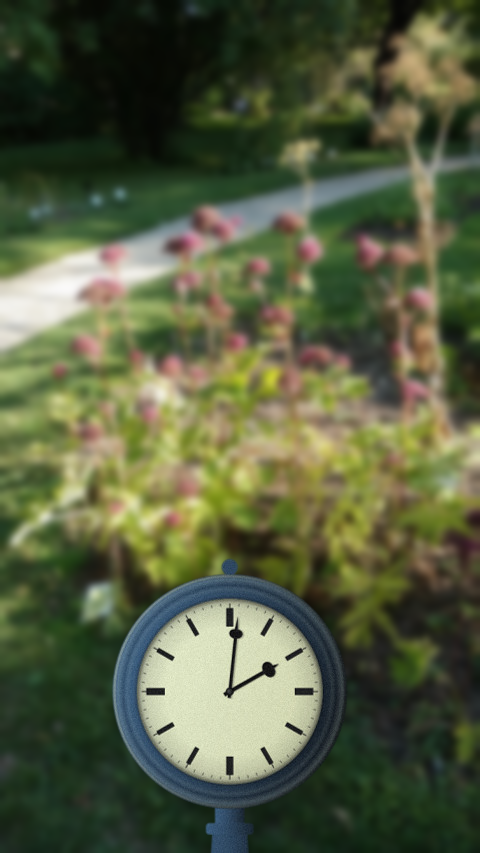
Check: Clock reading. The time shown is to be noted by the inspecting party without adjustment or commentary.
2:01
